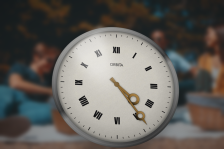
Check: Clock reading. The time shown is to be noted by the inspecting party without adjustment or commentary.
4:24
